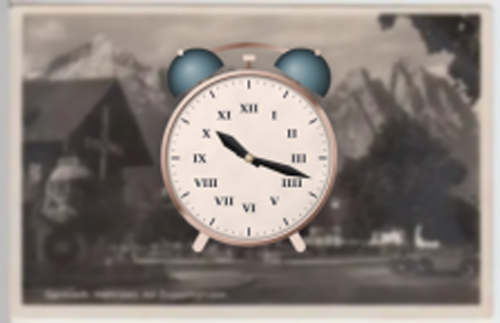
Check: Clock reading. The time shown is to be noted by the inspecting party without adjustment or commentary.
10:18
